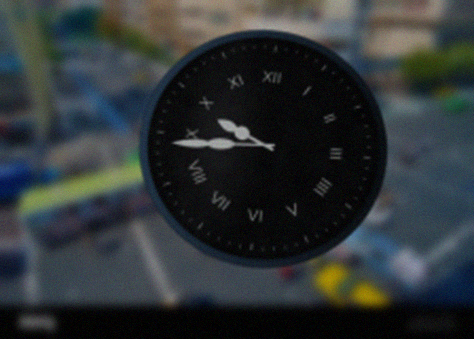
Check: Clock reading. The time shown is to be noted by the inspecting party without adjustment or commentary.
9:44
